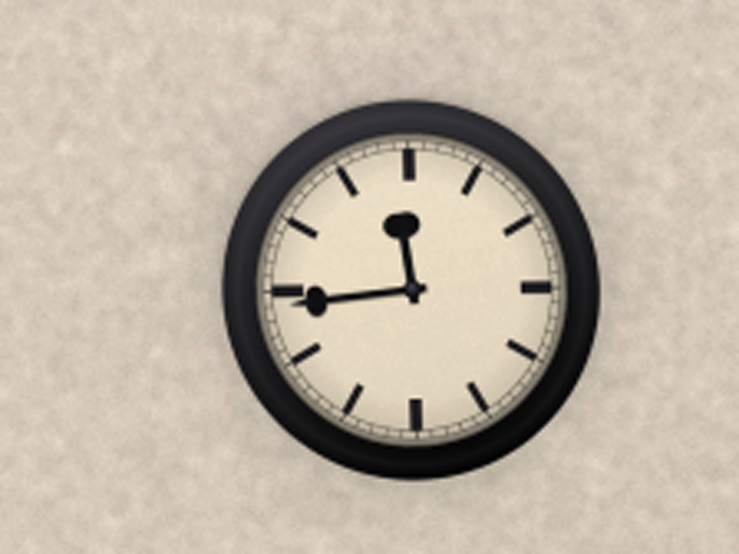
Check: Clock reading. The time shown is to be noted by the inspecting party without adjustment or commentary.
11:44
